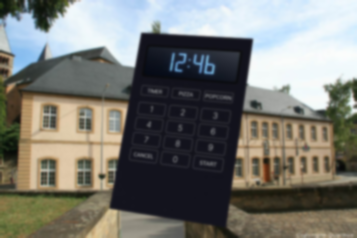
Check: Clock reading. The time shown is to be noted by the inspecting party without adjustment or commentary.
12:46
